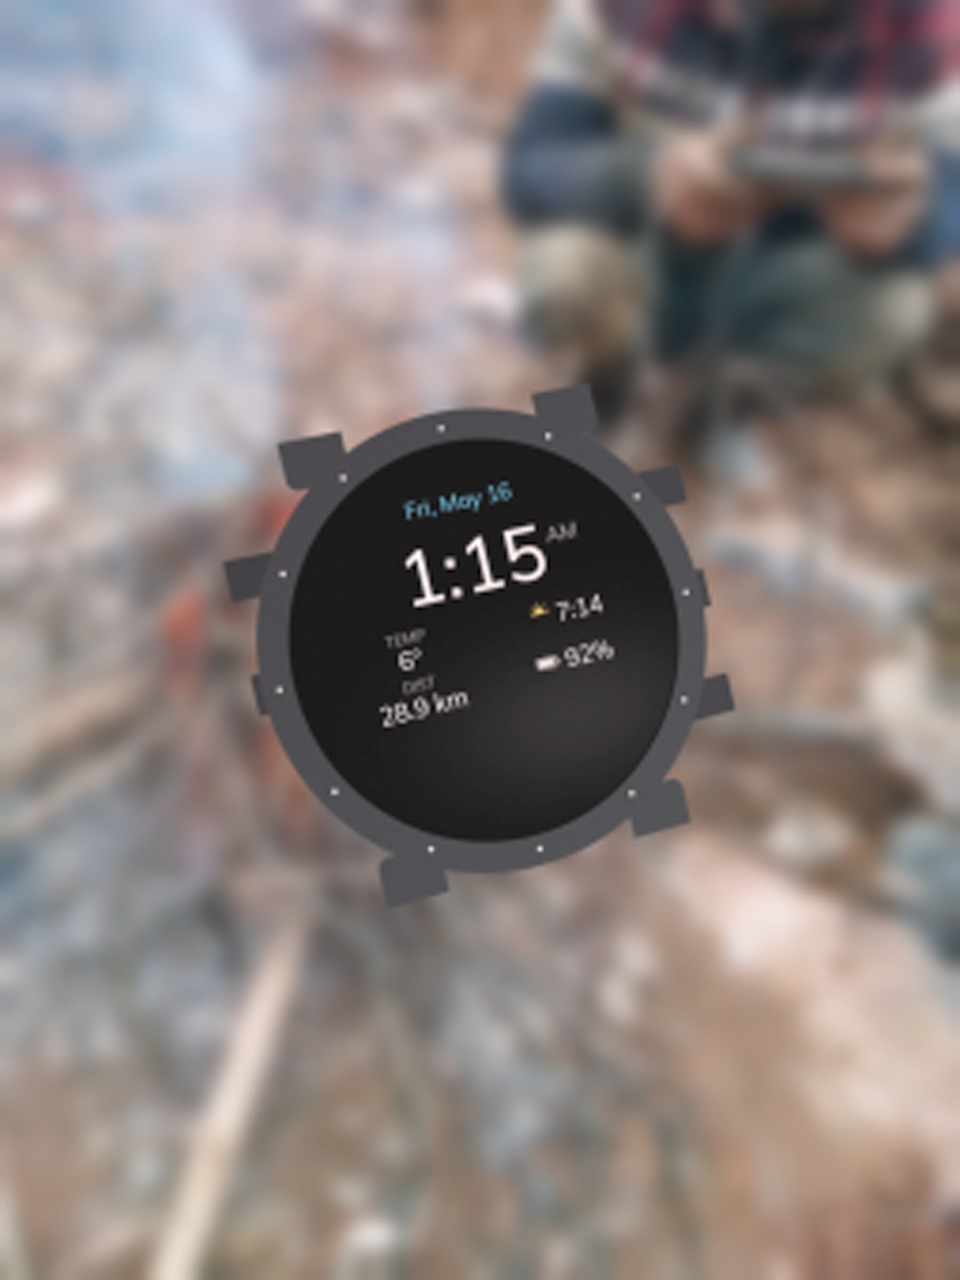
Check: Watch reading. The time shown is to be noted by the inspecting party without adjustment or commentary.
1:15
